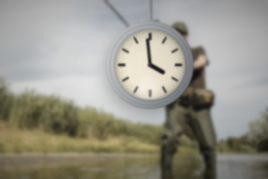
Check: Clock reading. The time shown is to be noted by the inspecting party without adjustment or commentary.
3:59
